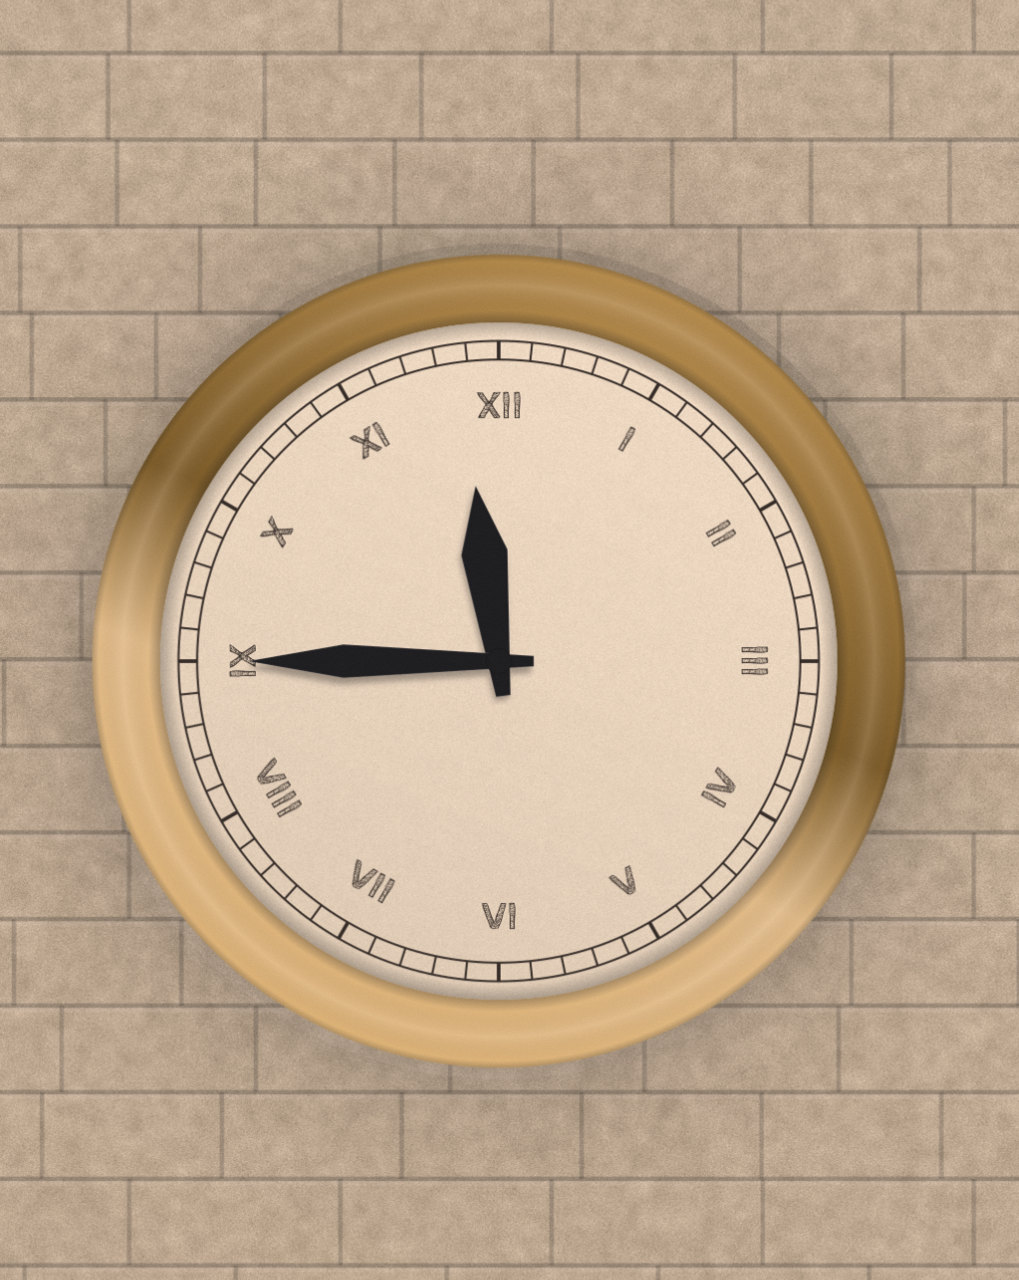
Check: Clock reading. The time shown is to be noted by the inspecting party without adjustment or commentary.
11:45
